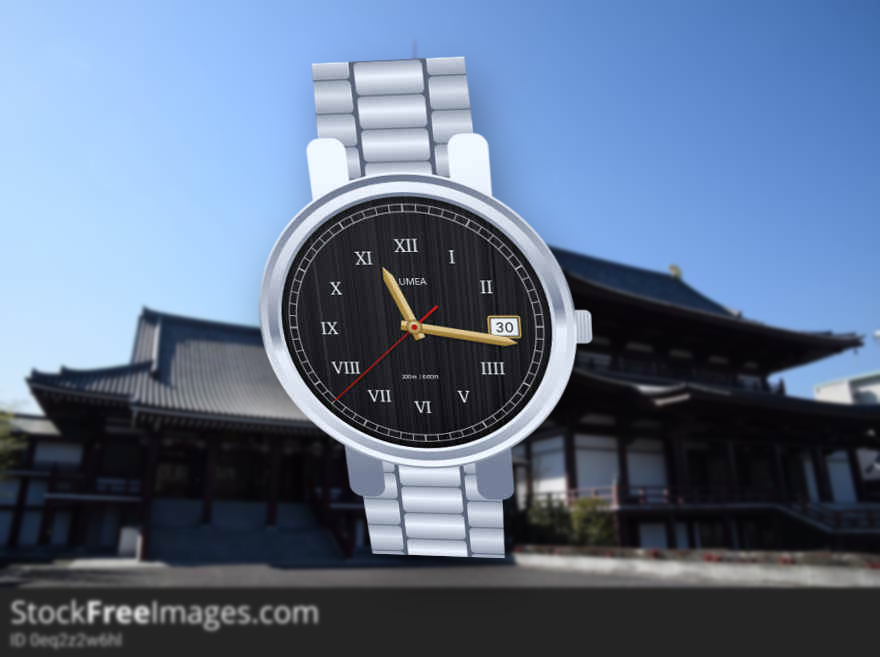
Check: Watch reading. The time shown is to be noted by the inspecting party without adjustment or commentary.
11:16:38
